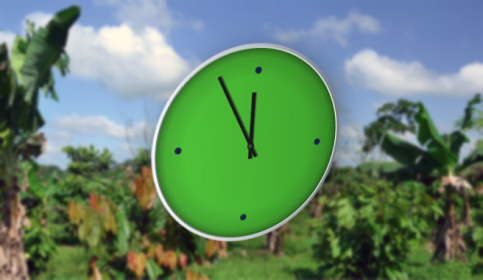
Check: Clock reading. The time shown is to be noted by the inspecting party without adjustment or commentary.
11:55
